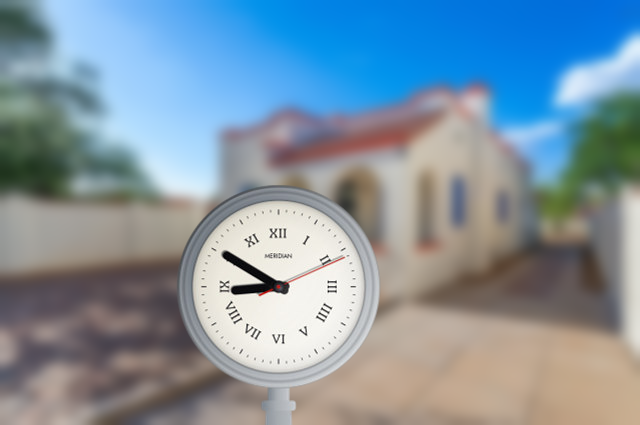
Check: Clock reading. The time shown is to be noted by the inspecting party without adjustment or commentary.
8:50:11
